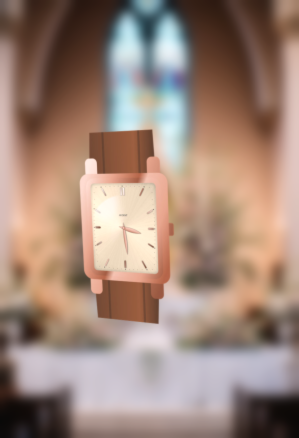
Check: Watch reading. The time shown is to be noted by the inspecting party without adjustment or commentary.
3:29
